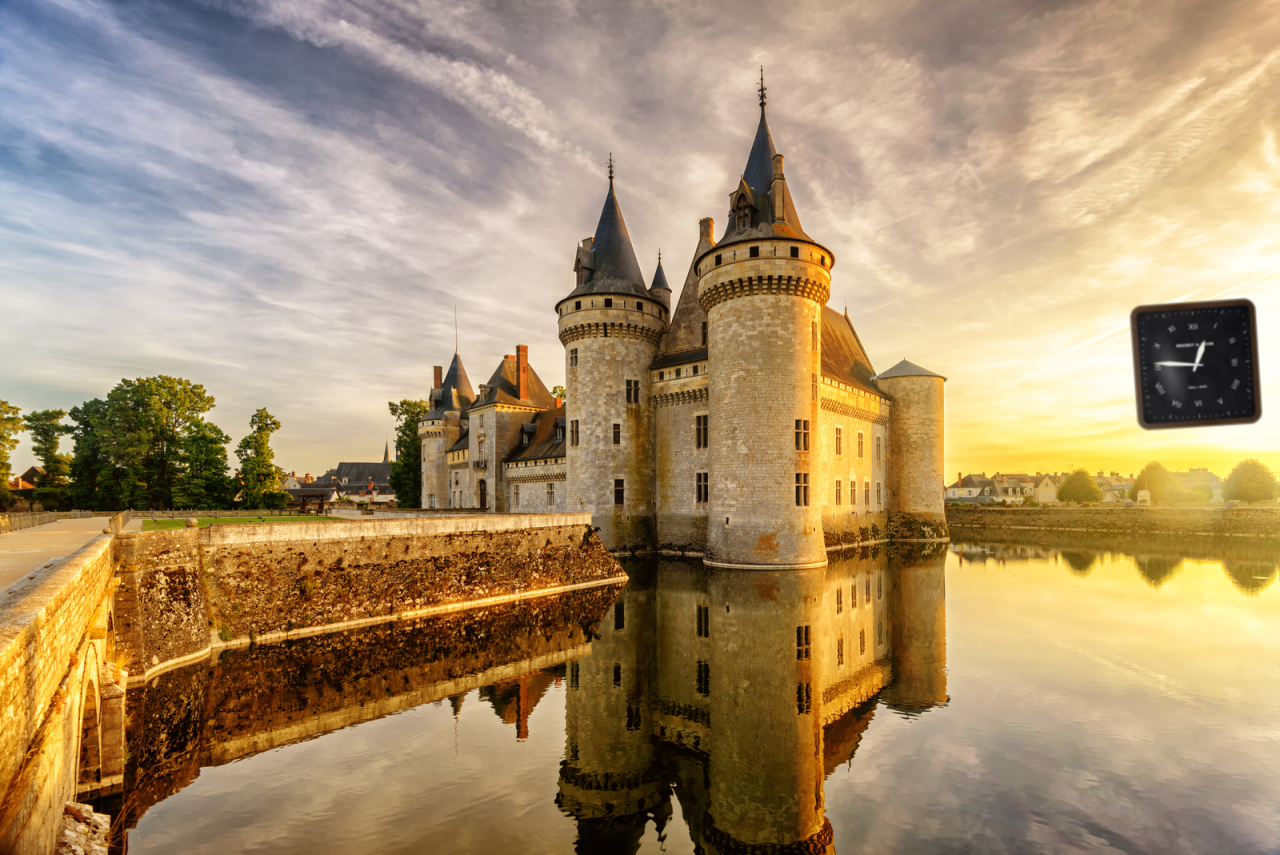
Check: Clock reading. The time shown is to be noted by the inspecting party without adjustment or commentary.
12:46
